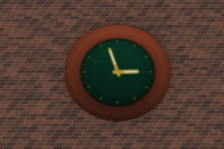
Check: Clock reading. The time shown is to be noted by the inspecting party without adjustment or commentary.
2:57
